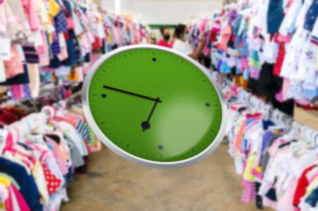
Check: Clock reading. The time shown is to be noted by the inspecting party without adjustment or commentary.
6:47
